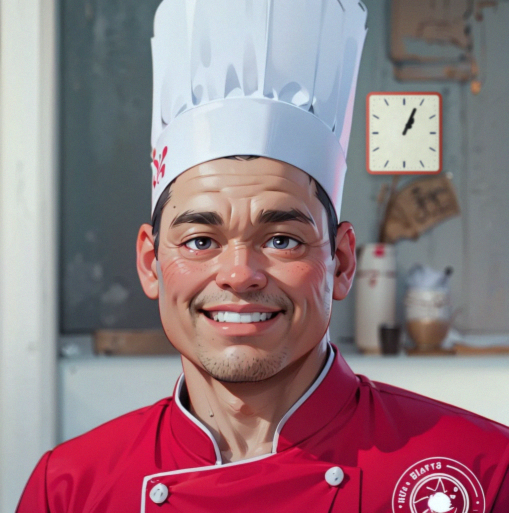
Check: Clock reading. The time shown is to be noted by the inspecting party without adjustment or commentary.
1:04
